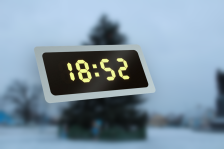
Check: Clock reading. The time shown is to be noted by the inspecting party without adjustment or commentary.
18:52
